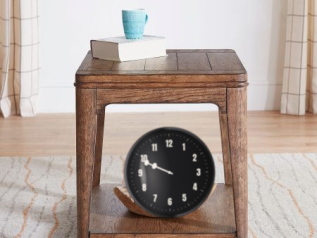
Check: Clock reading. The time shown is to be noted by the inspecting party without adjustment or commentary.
9:49
